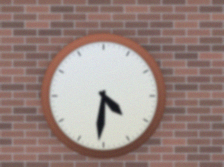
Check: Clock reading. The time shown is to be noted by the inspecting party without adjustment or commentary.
4:31
